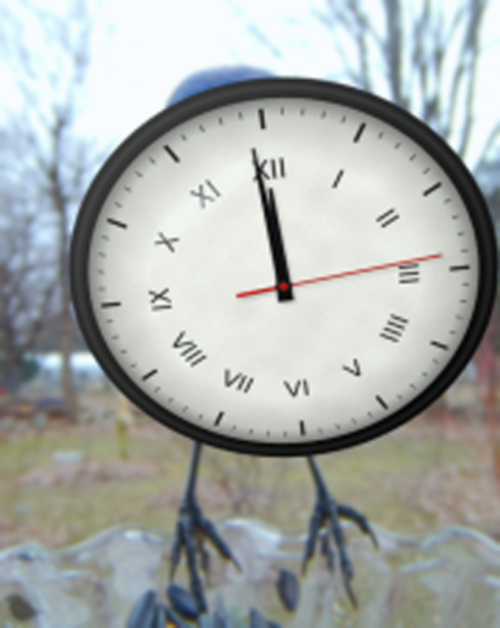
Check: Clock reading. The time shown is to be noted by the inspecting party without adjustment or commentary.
11:59:14
